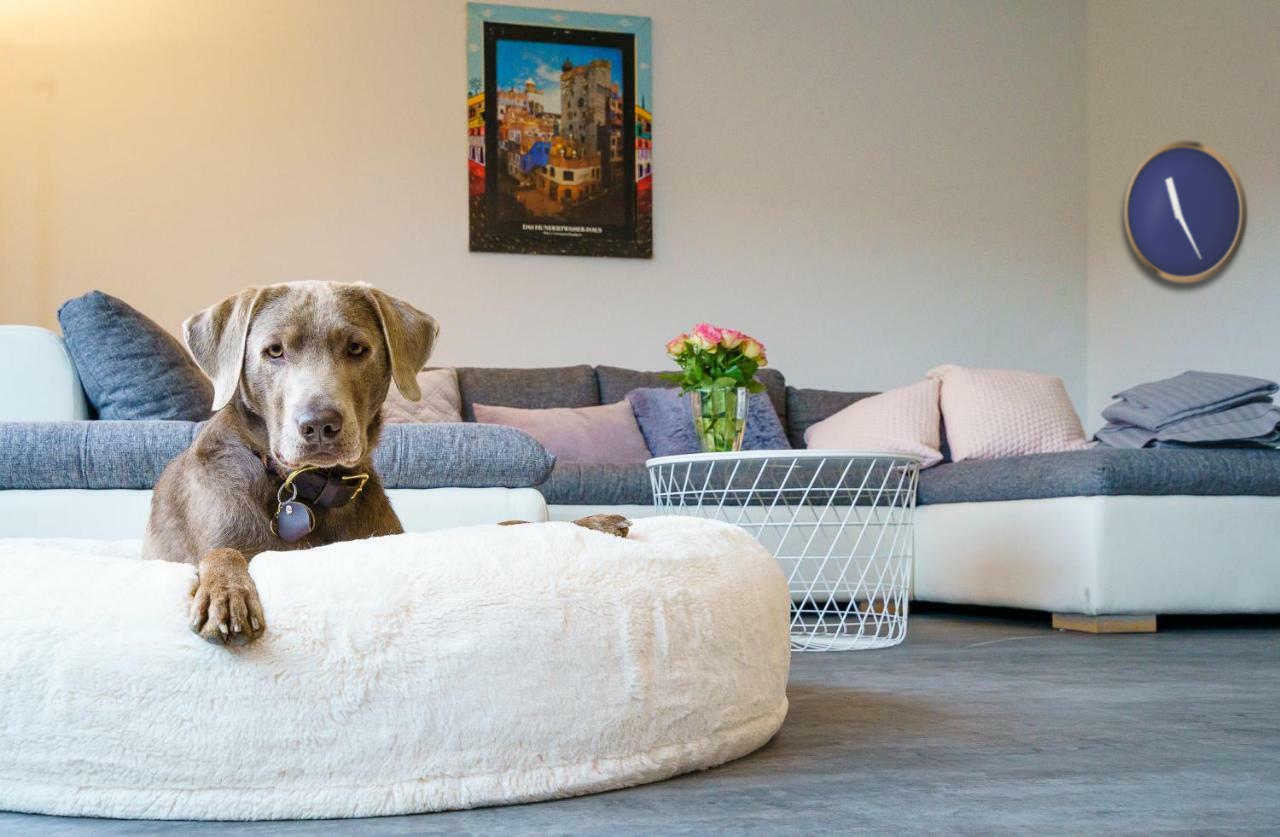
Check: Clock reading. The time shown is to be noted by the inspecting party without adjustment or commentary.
11:25
